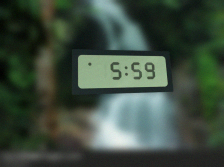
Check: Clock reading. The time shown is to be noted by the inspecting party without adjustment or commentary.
5:59
